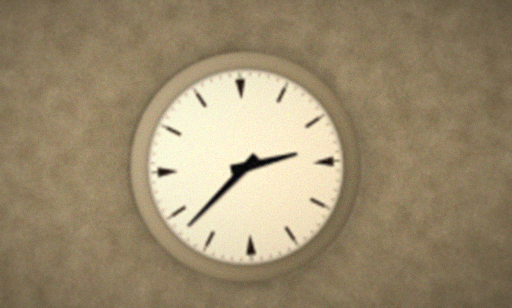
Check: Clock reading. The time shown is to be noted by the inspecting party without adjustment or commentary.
2:38
